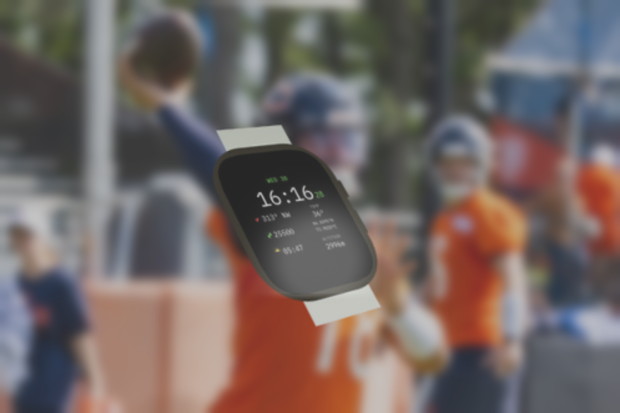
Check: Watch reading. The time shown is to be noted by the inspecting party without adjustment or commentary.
16:16
